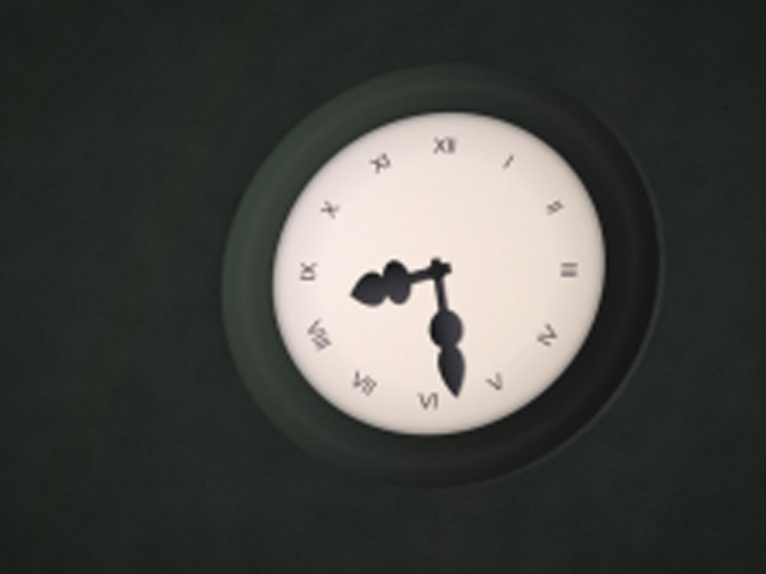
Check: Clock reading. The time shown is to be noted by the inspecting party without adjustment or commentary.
8:28
